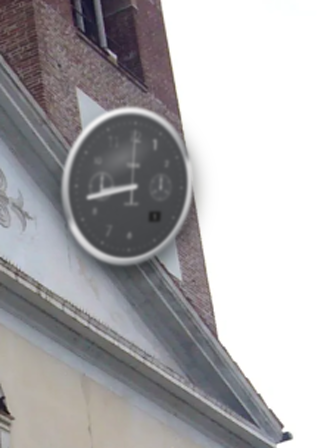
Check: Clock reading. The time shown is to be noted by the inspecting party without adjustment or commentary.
8:43
